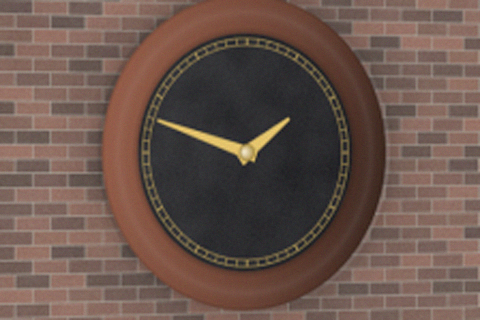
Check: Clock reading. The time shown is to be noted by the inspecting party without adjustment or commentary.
1:48
